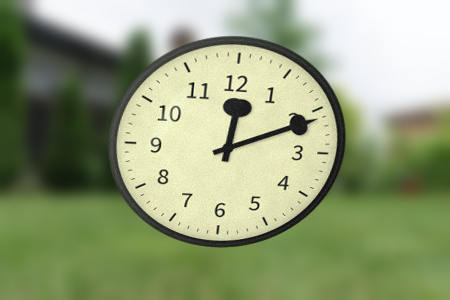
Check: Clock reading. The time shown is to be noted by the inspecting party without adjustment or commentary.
12:11
